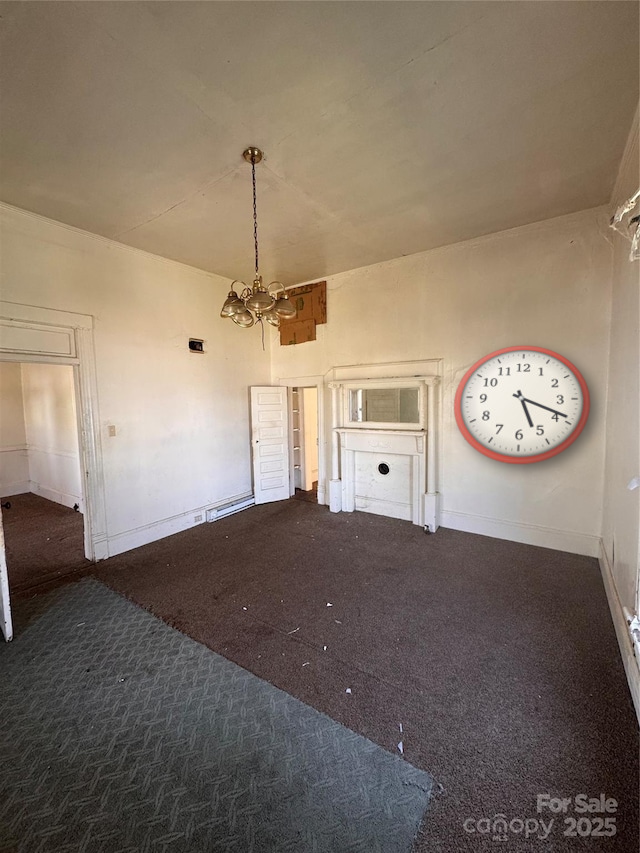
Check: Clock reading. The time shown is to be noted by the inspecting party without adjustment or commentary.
5:19
